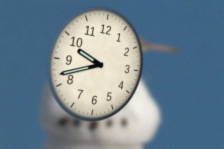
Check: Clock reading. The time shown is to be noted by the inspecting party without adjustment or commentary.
9:42
